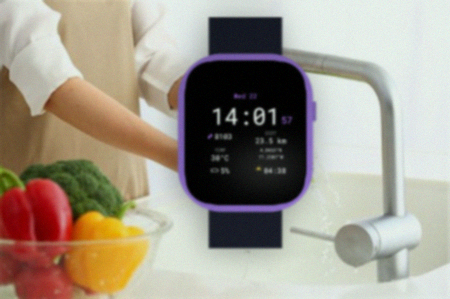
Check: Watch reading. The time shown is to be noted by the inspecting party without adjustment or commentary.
14:01
